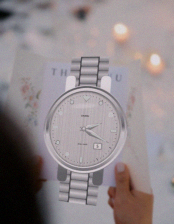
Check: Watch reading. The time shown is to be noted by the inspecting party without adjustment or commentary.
2:19
